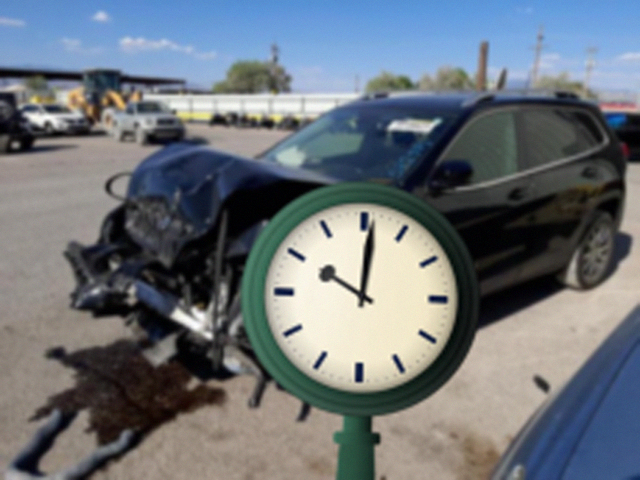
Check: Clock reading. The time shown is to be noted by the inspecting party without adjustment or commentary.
10:01
